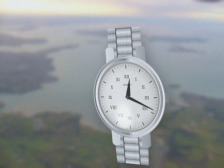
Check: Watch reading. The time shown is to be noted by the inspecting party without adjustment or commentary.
12:19
